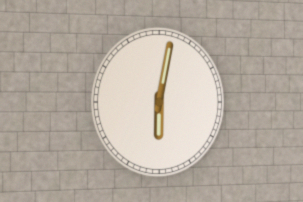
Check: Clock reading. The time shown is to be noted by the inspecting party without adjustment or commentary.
6:02
